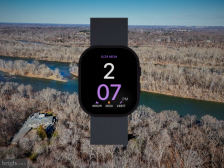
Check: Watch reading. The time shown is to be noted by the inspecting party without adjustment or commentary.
2:07
